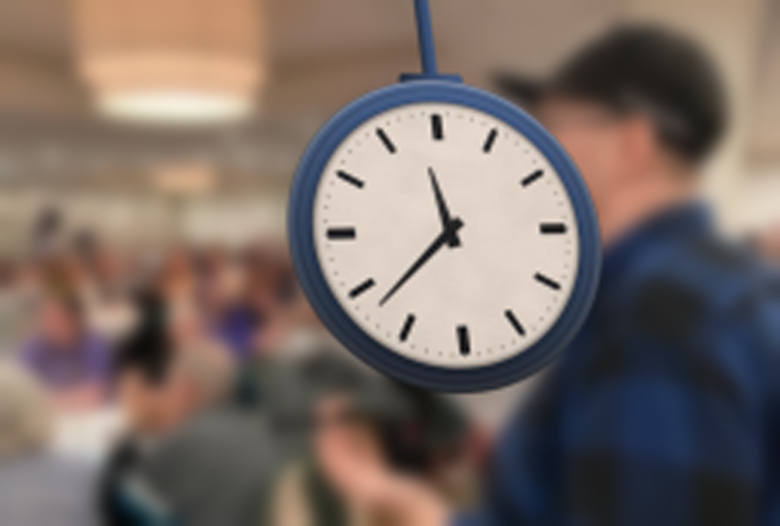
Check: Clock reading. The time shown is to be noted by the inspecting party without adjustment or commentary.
11:38
